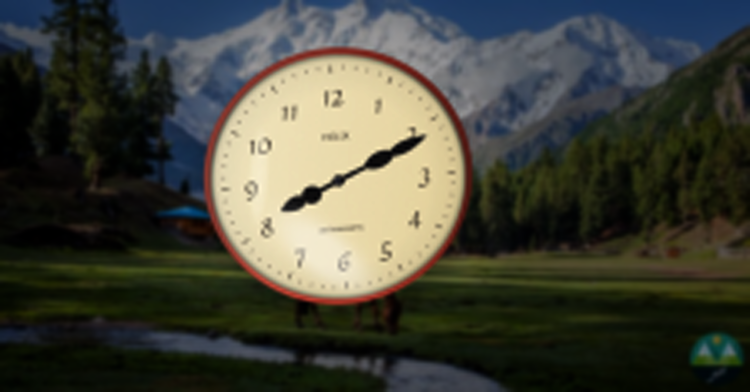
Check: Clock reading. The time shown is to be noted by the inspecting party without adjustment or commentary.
8:11
